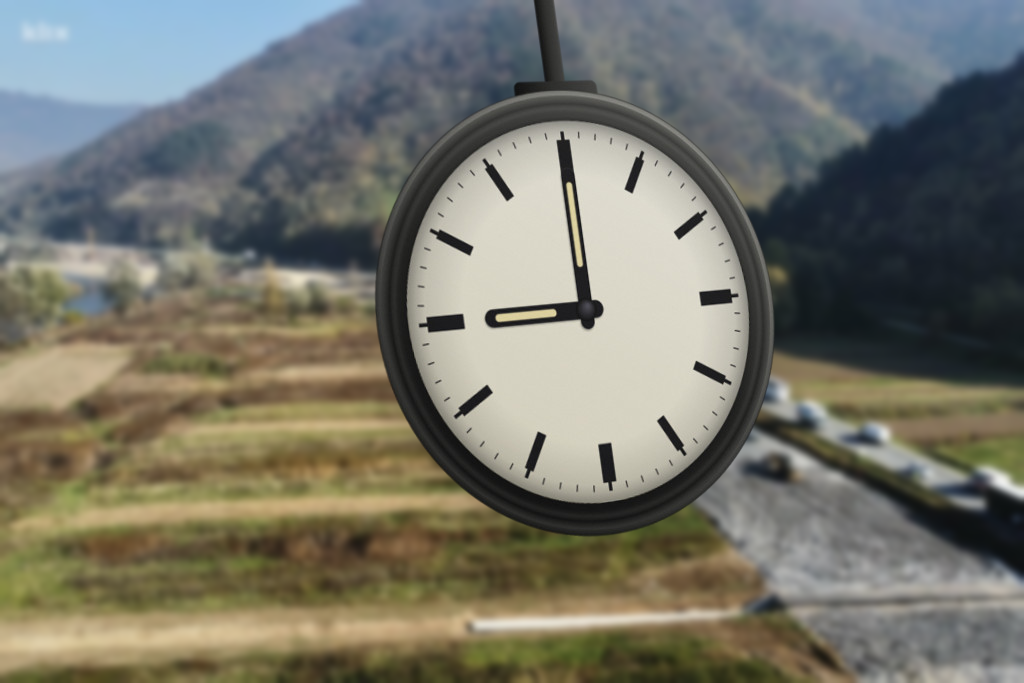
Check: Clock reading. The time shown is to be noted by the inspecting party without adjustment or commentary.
9:00
